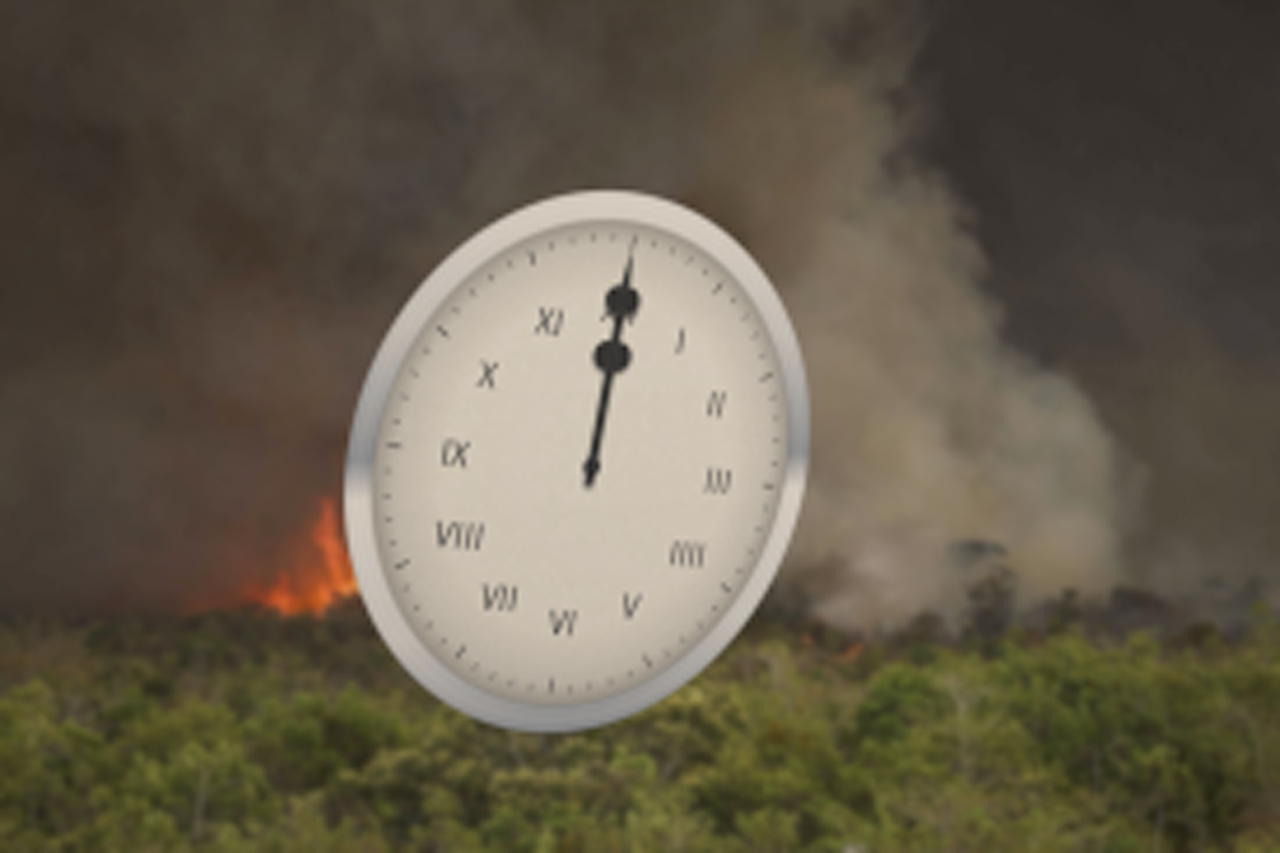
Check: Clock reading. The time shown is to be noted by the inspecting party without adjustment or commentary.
12:00
